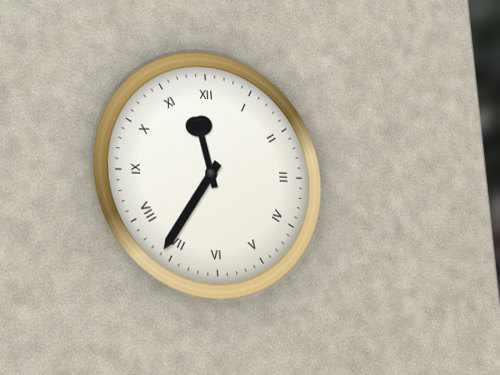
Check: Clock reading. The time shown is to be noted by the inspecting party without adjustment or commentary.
11:36
